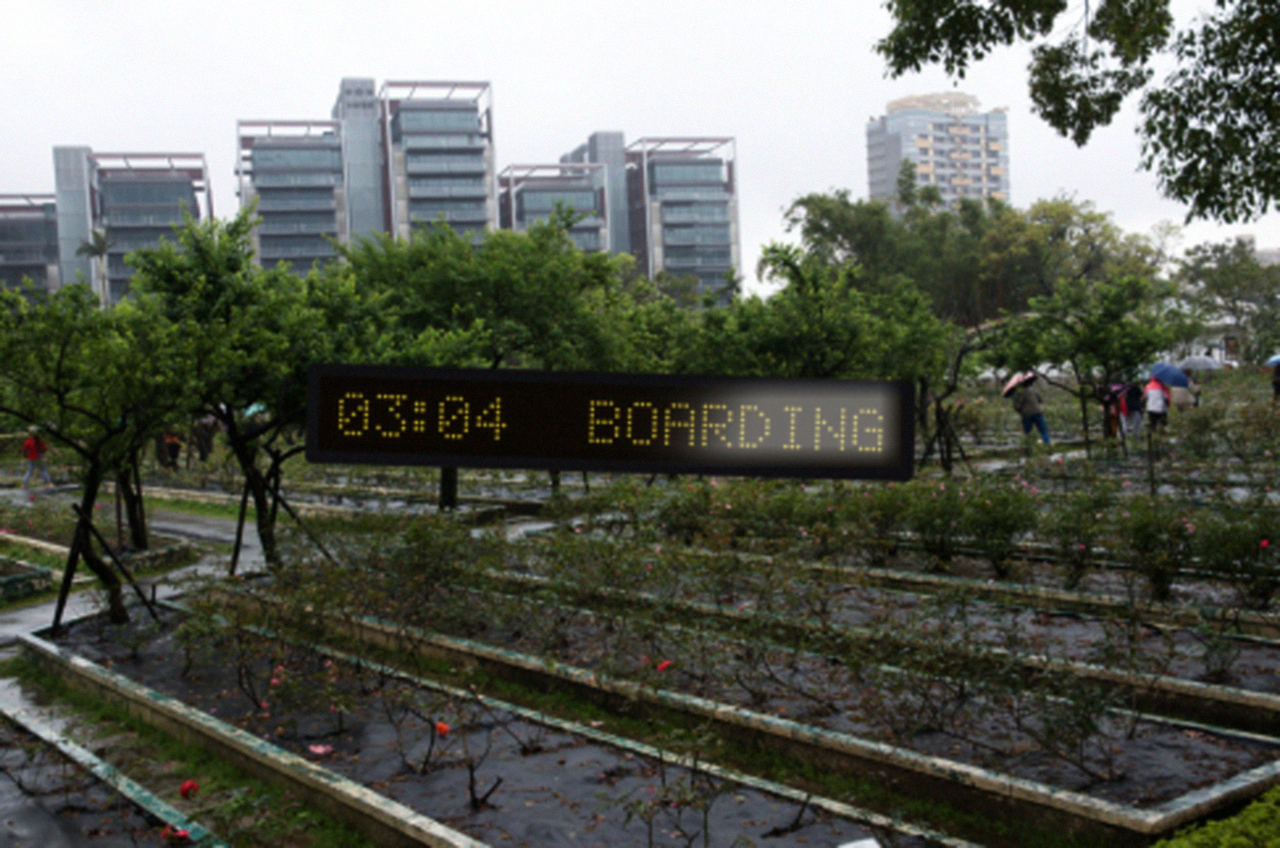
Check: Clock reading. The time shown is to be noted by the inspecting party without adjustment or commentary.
3:04
